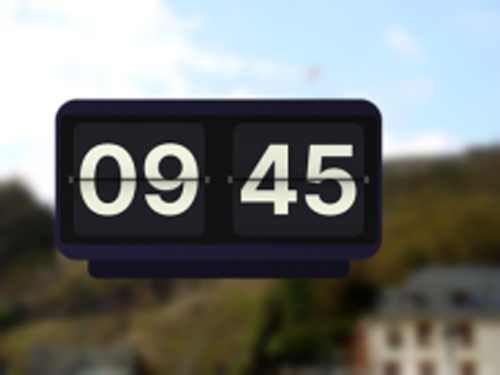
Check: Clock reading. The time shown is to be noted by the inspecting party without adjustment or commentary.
9:45
